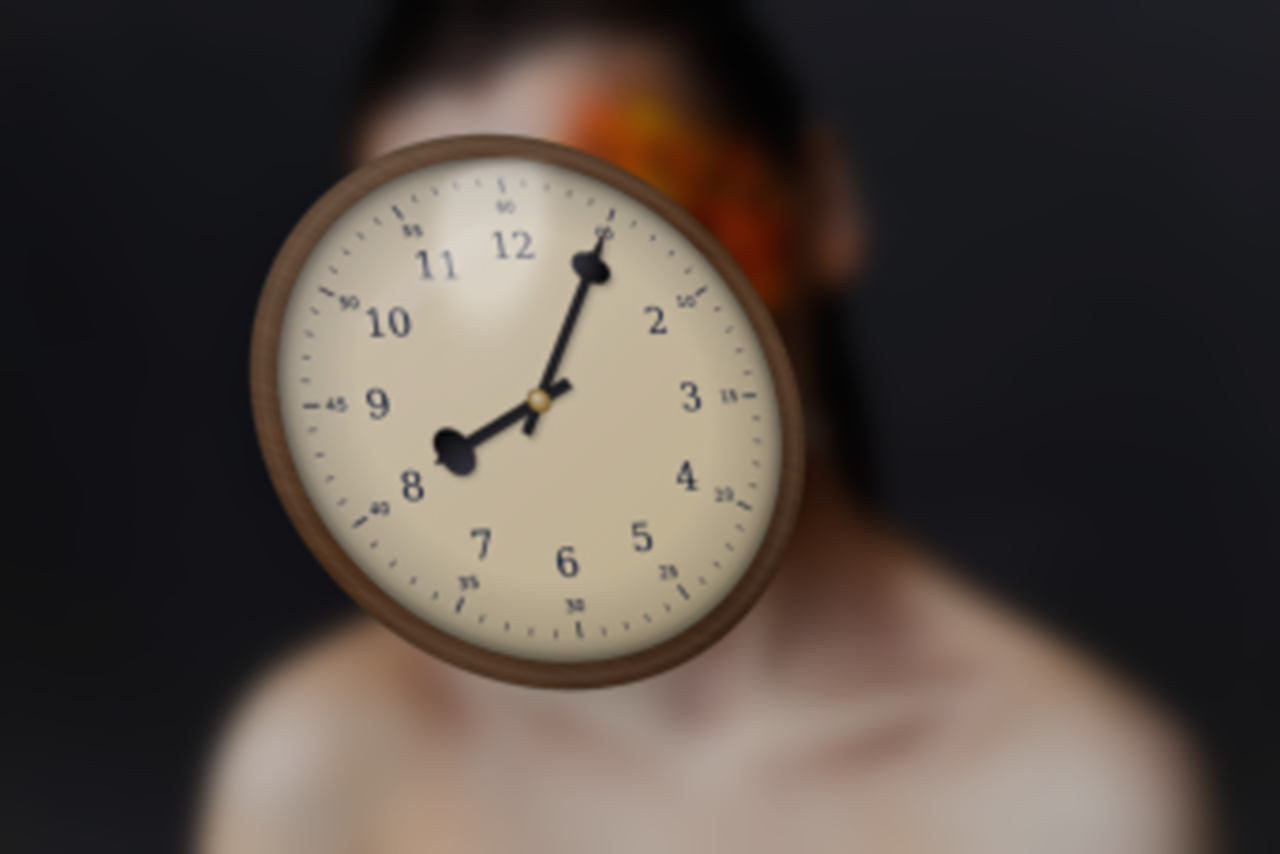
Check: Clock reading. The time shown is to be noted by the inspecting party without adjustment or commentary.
8:05
